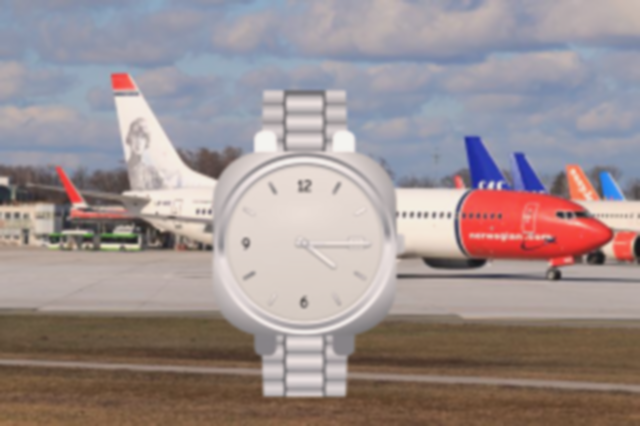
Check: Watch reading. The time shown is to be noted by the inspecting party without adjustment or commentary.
4:15
